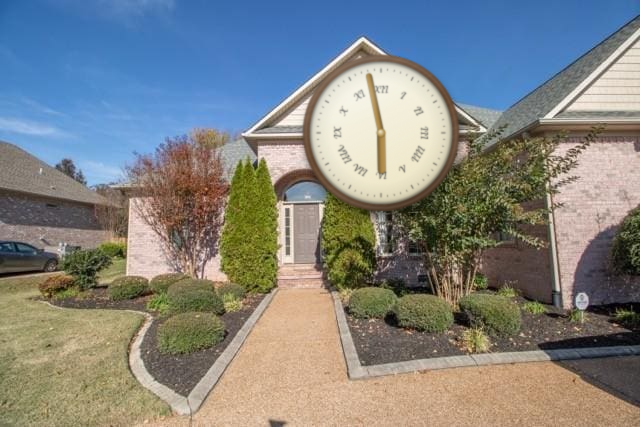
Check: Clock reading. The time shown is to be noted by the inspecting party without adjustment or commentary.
5:58
